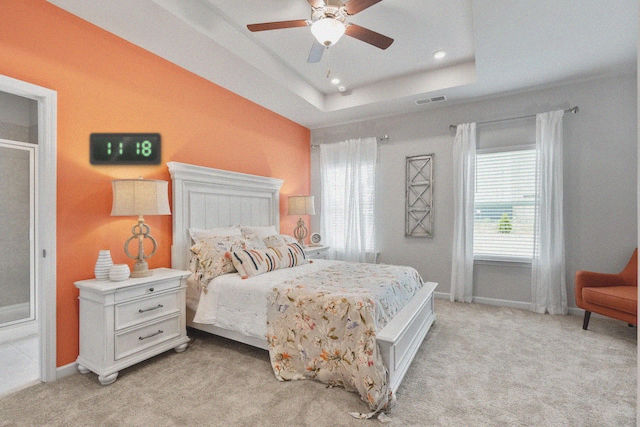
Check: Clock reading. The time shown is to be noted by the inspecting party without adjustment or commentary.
11:18
